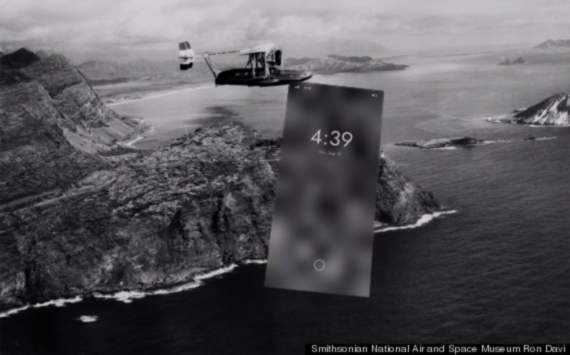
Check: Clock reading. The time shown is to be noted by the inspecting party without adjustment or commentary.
4:39
